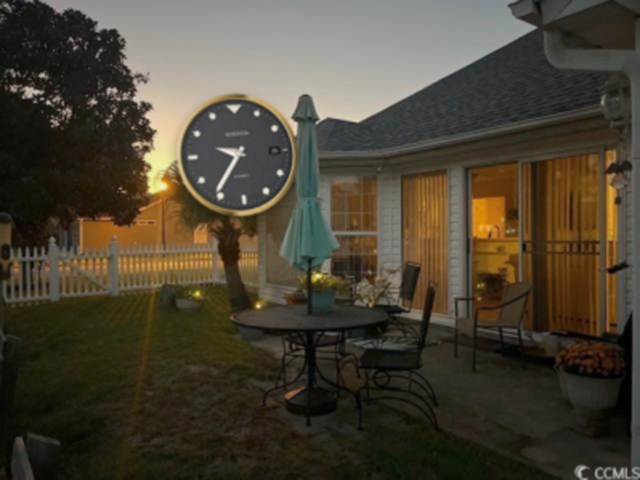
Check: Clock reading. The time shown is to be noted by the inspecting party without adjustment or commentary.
9:36
